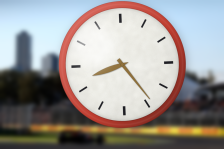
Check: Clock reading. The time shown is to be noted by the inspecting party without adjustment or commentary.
8:24
